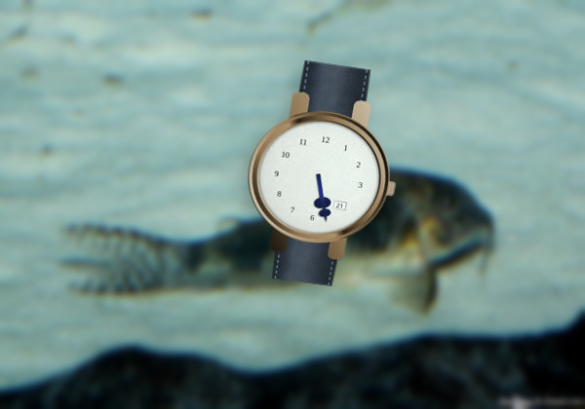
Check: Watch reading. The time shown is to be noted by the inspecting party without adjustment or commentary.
5:27
